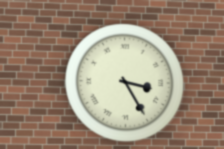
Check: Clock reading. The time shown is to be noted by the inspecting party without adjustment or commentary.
3:25
